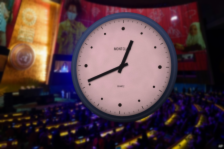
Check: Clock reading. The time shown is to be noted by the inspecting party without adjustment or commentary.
12:41
